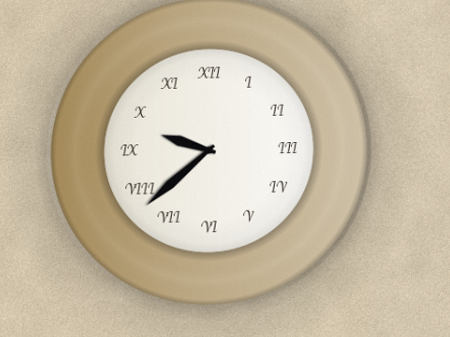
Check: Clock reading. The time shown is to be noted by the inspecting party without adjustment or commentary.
9:38
